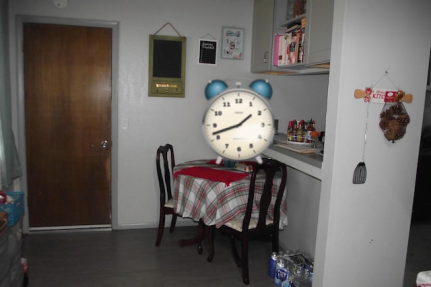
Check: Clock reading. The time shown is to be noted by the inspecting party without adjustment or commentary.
1:42
